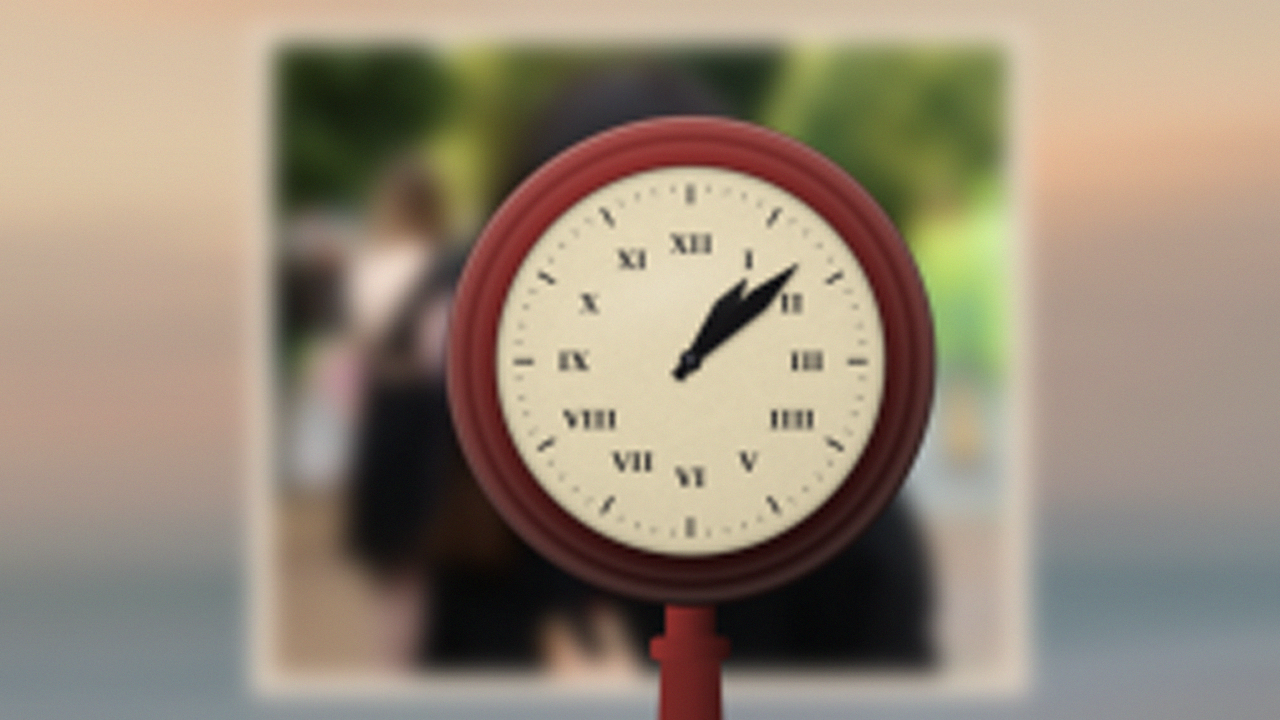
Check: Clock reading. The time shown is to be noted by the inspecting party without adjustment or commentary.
1:08
